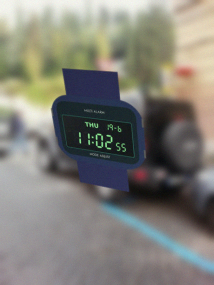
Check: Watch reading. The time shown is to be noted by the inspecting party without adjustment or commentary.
11:02:55
